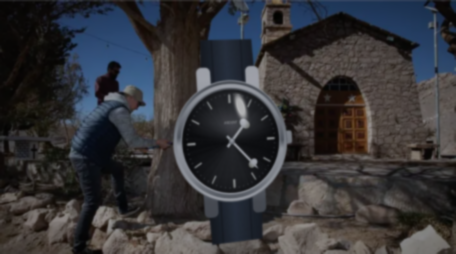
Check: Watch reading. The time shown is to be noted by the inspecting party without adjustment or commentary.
1:23
